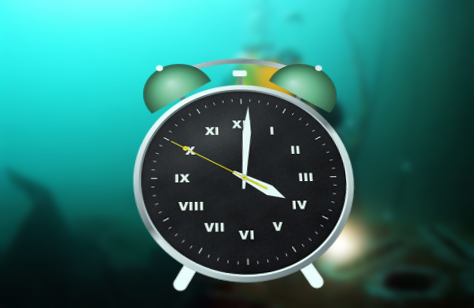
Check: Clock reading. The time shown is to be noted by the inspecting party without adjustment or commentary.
4:00:50
